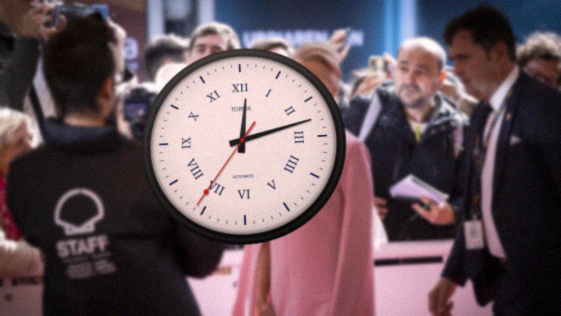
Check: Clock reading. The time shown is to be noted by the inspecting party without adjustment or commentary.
12:12:36
